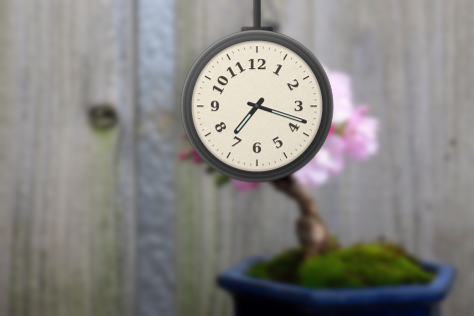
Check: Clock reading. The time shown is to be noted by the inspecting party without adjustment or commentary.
7:18
